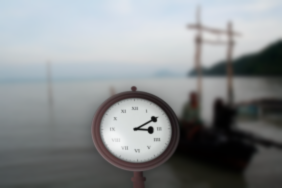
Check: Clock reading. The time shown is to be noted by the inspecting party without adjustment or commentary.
3:10
